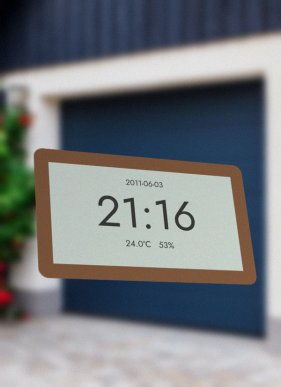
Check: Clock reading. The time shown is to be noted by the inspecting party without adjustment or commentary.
21:16
